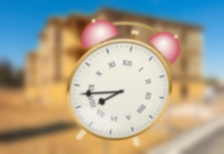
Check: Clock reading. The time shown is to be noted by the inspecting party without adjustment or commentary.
7:43
